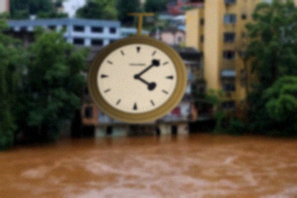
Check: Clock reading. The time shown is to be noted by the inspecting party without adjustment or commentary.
4:08
